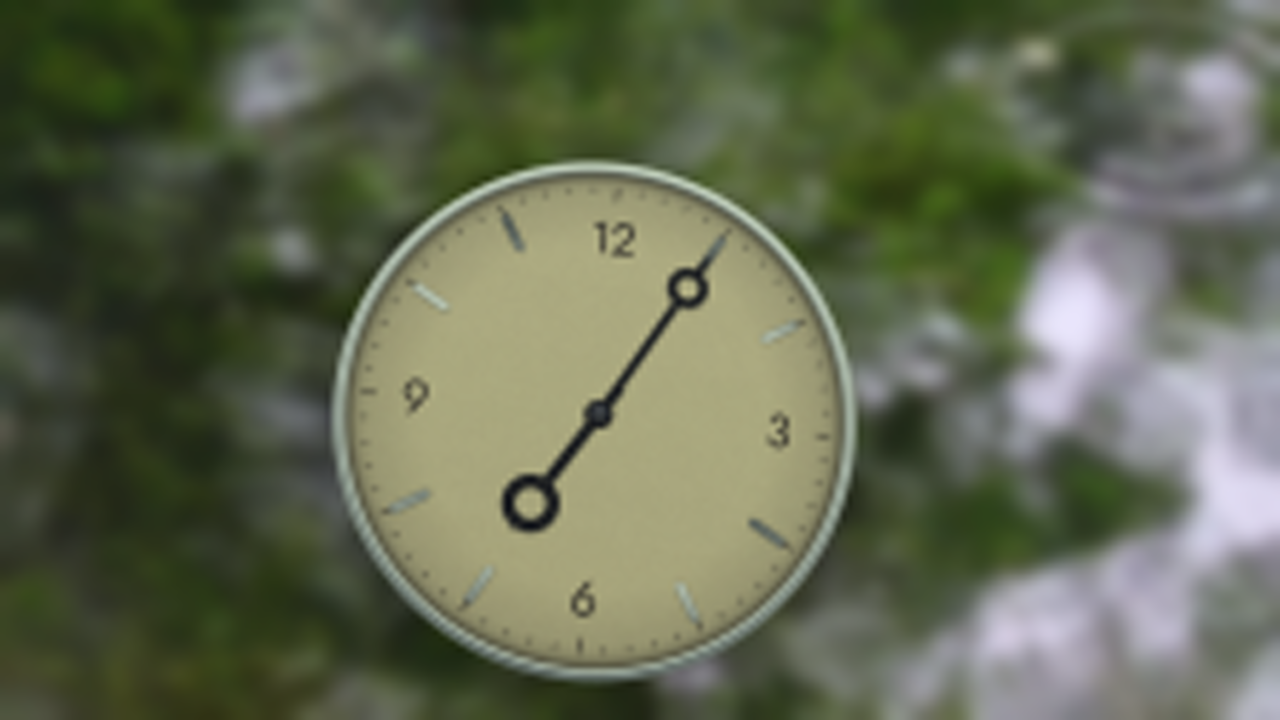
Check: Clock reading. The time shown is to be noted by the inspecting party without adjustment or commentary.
7:05
